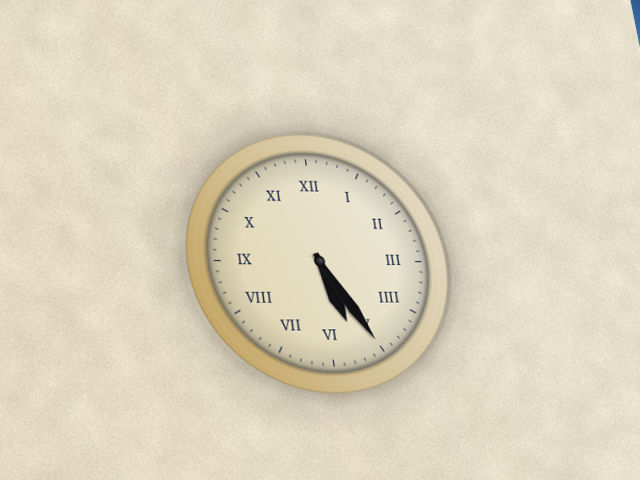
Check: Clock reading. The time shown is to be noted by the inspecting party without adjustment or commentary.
5:25
